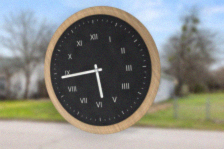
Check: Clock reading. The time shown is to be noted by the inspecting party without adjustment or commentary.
5:44
